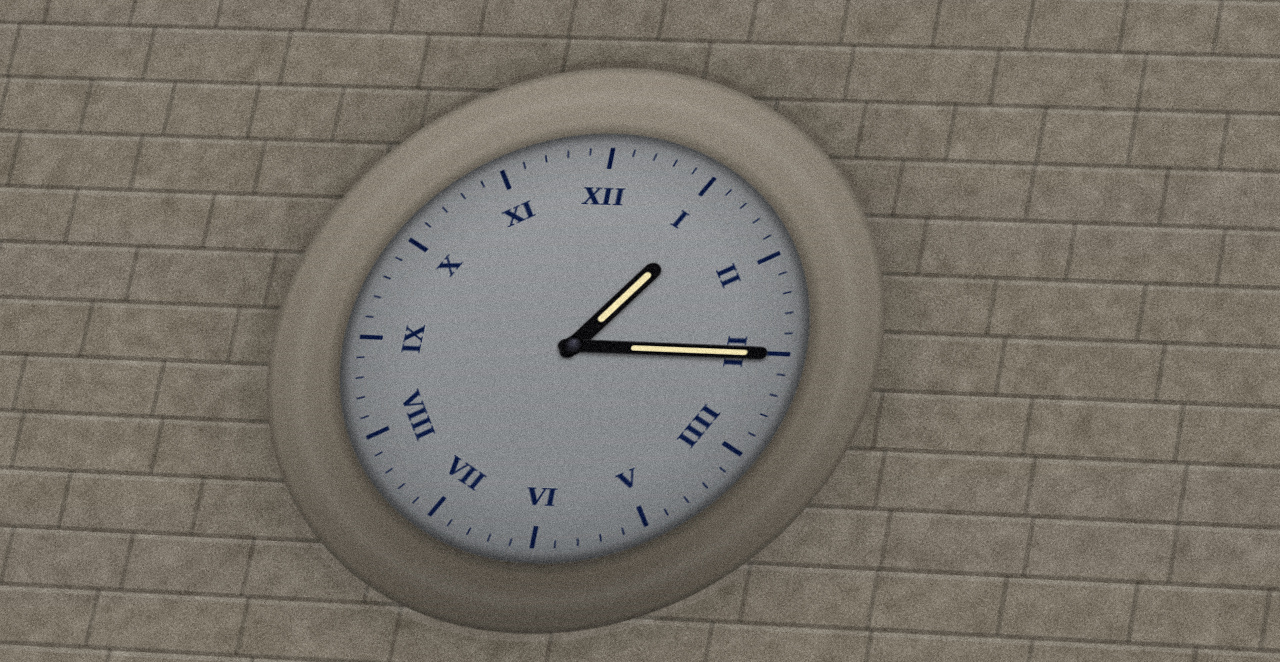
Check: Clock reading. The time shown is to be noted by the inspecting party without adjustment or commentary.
1:15
